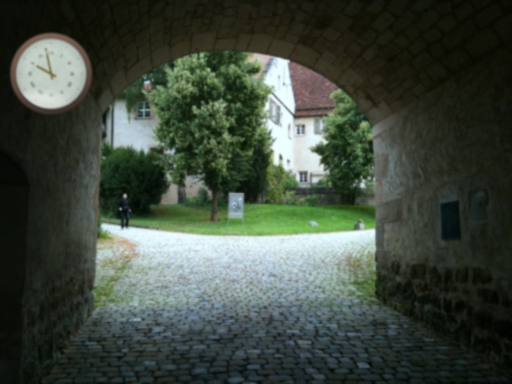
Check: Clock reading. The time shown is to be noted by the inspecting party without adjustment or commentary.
9:58
